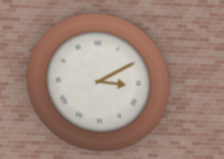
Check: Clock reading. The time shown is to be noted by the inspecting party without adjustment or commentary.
3:10
